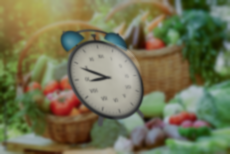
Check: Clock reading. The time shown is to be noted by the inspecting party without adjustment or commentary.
8:49
